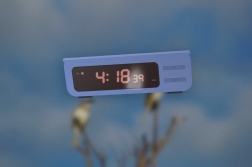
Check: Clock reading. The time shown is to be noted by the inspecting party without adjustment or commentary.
4:18:39
